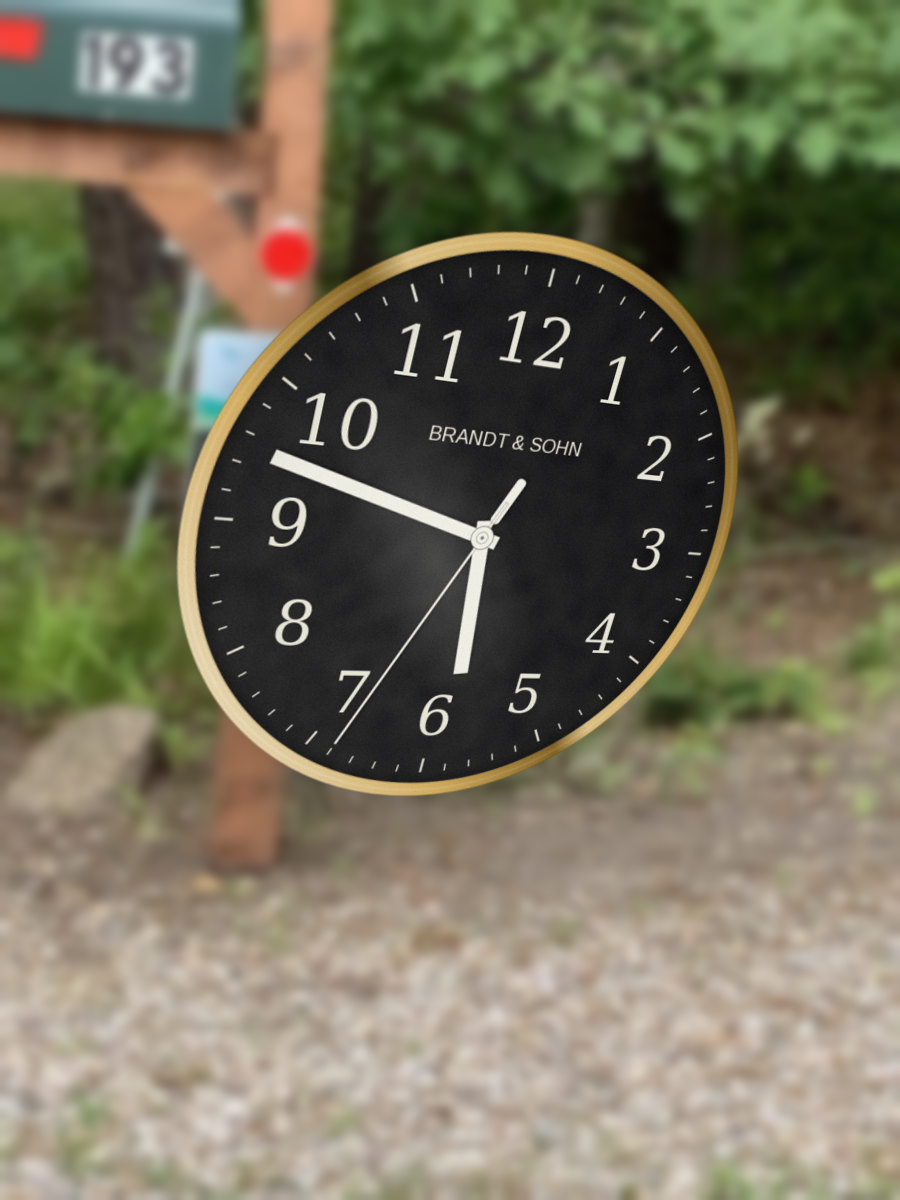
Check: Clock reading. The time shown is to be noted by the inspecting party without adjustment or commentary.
5:47:34
